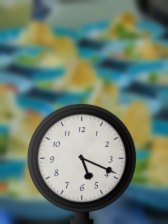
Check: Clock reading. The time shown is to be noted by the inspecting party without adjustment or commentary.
5:19
